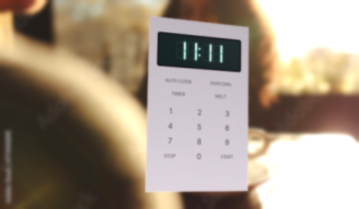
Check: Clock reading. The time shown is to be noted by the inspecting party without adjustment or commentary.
11:11
